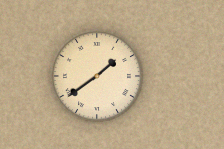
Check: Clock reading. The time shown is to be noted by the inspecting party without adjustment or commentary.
1:39
